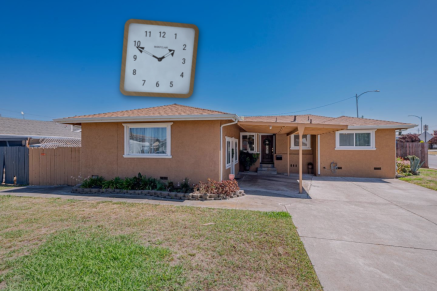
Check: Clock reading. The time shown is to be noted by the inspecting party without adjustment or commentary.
1:49
